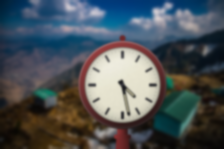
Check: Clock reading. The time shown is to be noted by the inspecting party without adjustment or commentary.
4:28
